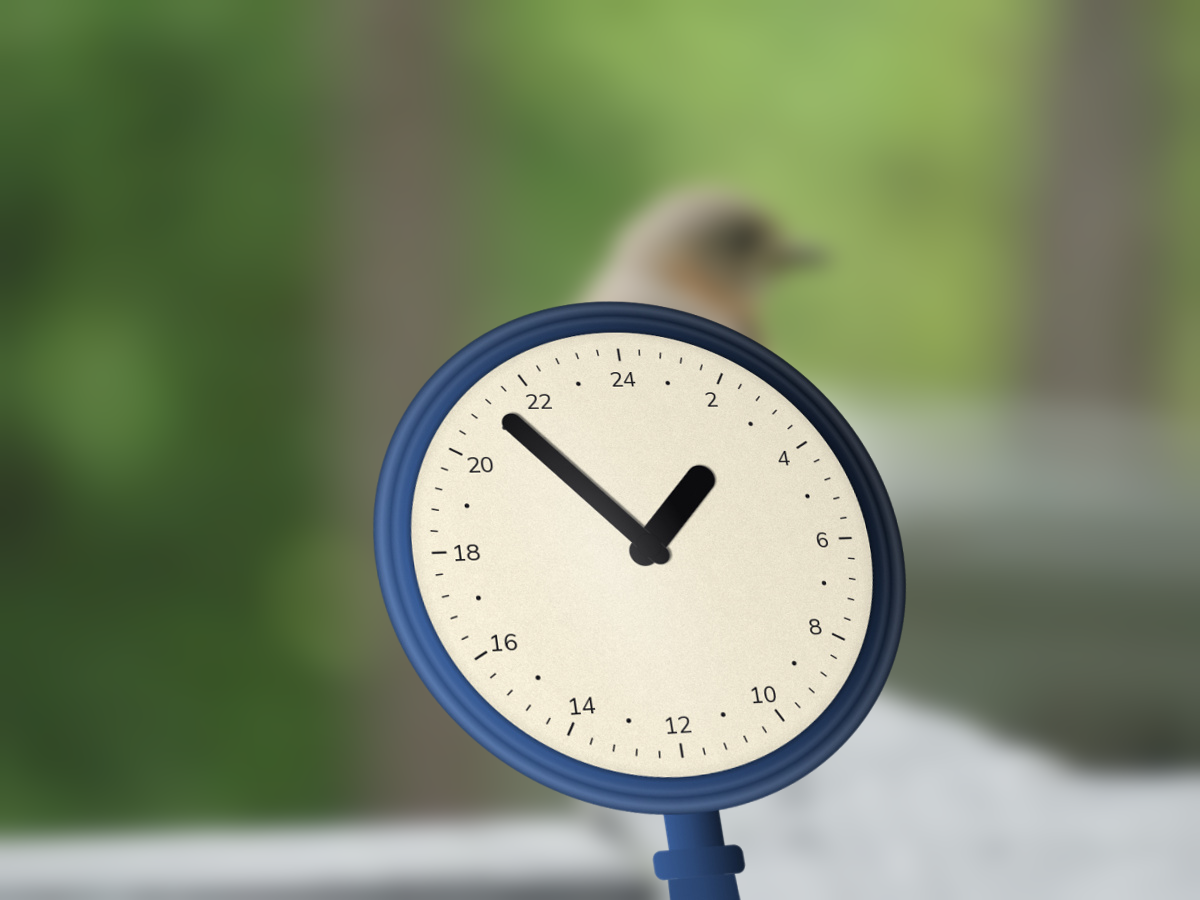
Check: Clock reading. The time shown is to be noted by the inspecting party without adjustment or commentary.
2:53
